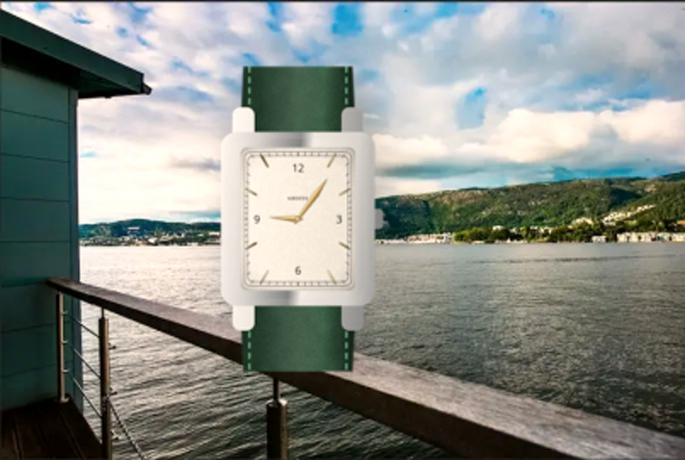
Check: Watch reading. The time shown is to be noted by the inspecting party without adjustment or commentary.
9:06
